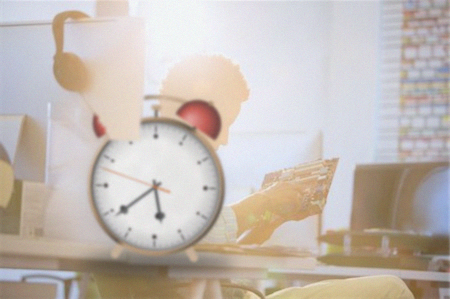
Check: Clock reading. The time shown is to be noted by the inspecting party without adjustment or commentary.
5:38:48
